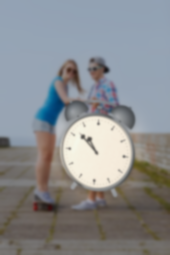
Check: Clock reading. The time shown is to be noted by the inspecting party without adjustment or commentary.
10:52
